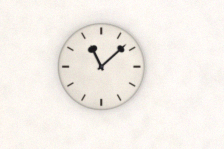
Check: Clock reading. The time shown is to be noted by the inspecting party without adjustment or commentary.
11:08
